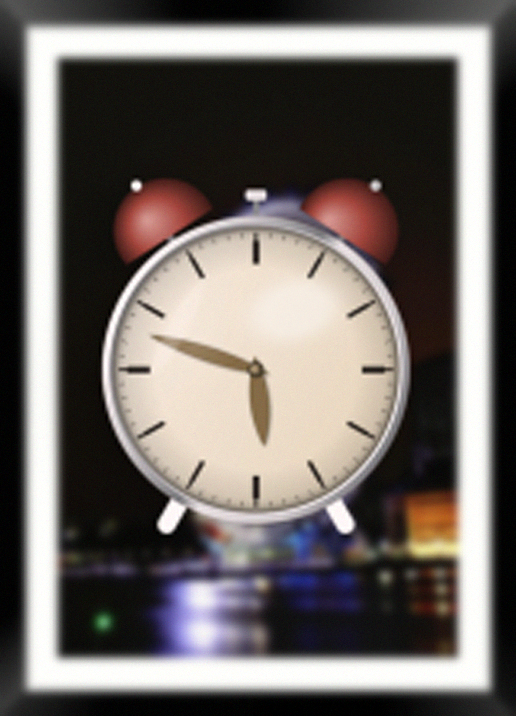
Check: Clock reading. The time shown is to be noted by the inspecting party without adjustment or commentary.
5:48
